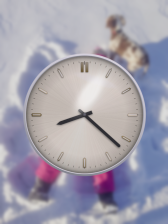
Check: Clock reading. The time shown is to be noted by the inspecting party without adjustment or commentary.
8:22
